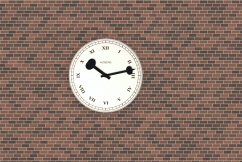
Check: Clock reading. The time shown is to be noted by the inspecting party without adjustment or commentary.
10:13
